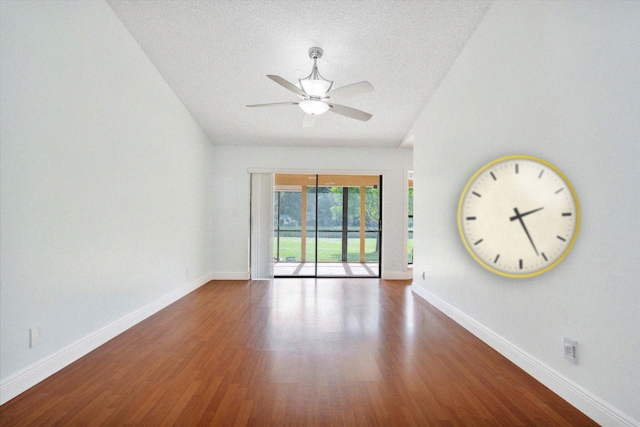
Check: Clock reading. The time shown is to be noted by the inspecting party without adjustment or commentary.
2:26
